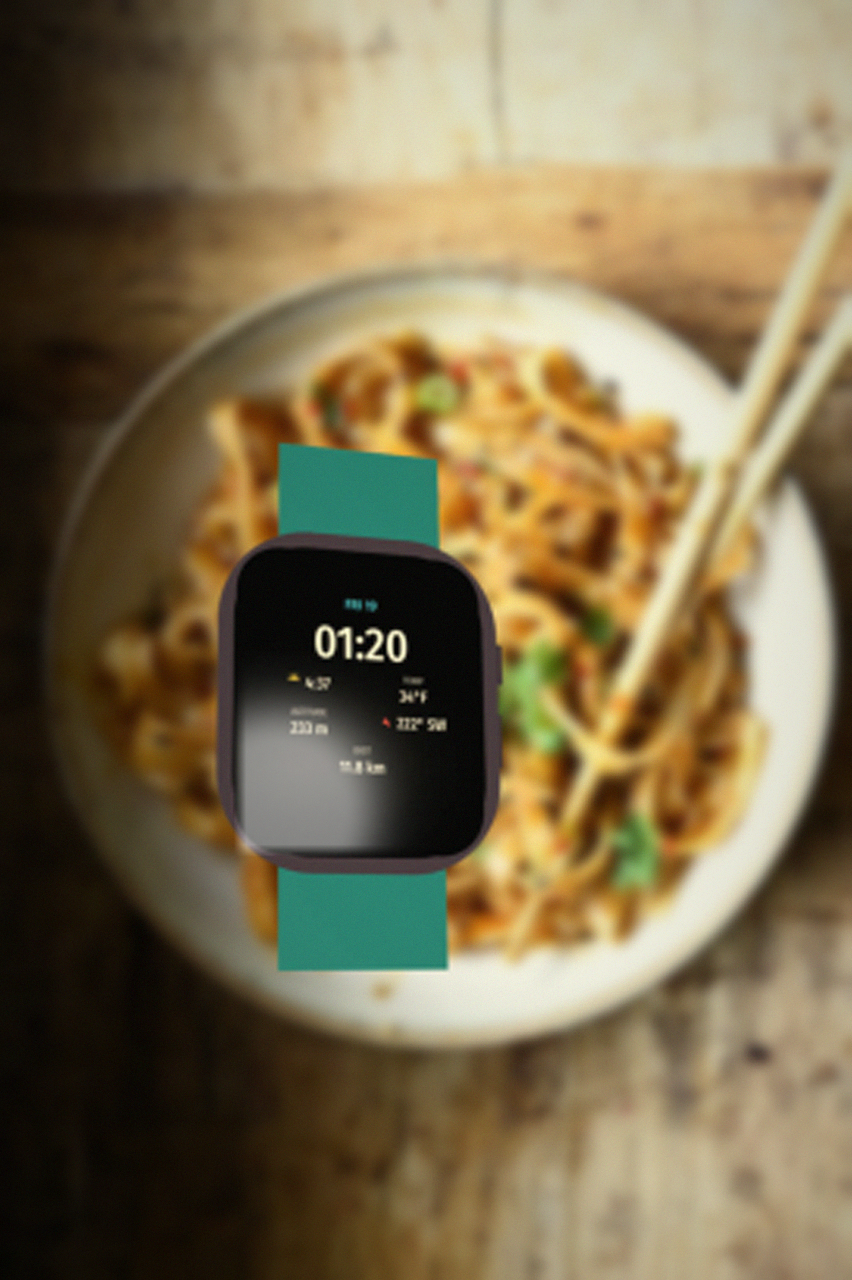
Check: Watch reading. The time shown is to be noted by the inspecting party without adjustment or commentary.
1:20
